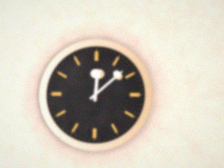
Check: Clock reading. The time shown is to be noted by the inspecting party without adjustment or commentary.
12:08
